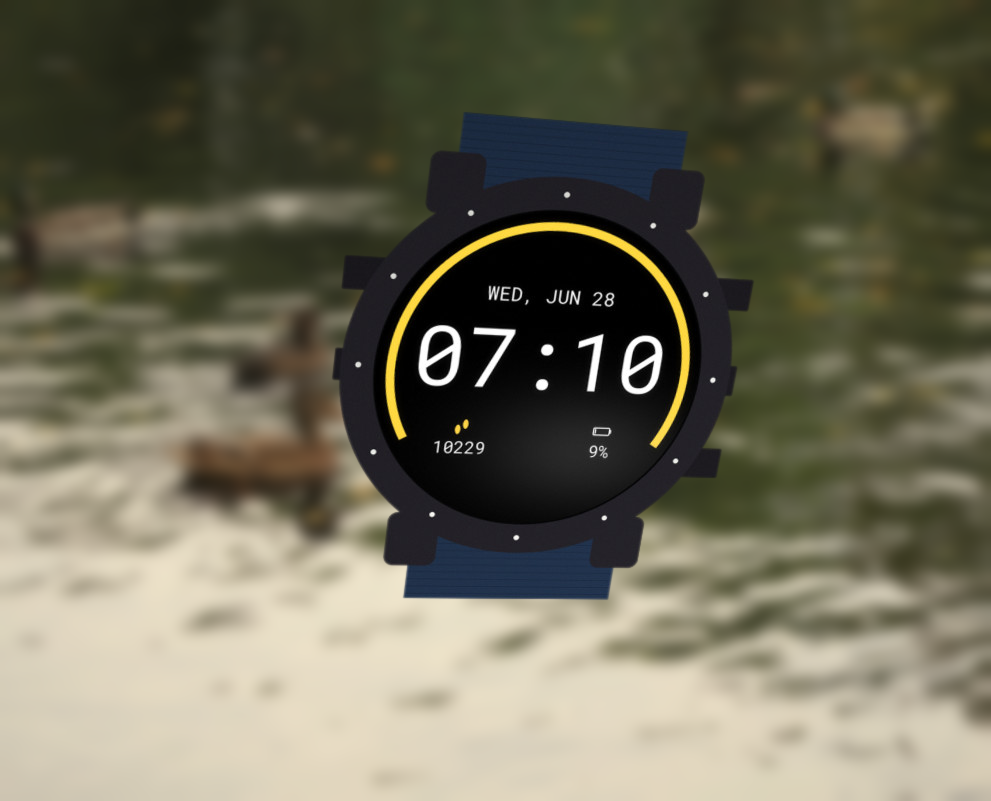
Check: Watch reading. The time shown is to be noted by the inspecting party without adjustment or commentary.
7:10
